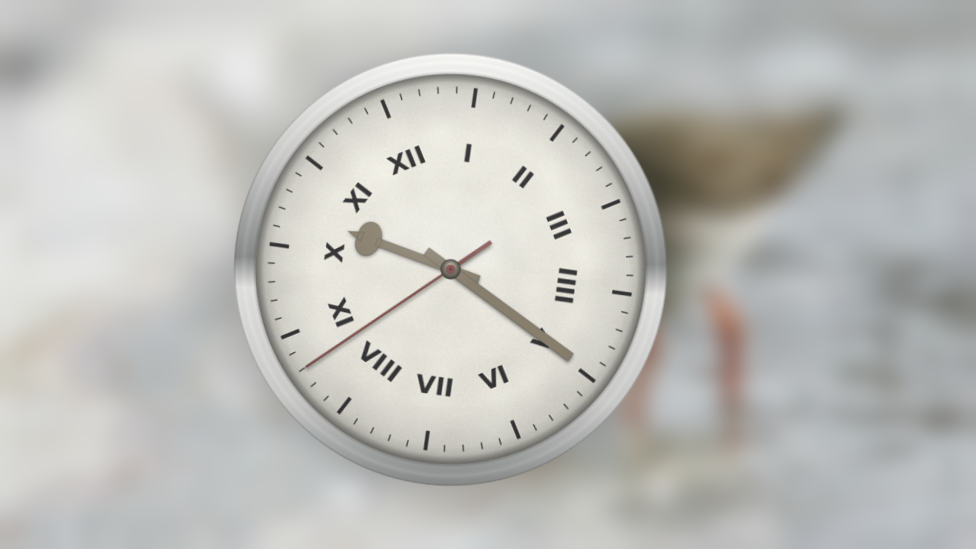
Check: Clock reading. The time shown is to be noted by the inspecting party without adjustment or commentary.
10:24:43
